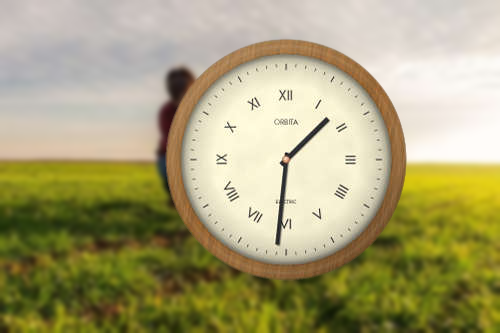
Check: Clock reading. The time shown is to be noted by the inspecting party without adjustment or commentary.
1:31
